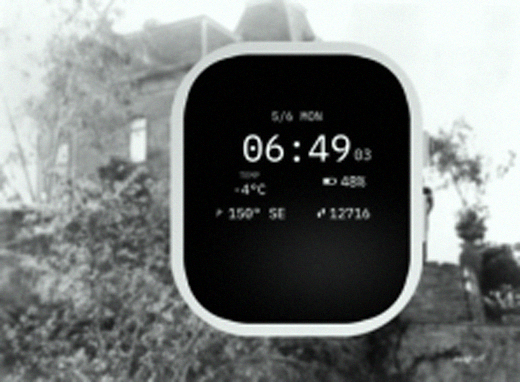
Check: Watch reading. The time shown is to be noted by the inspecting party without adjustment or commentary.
6:49
